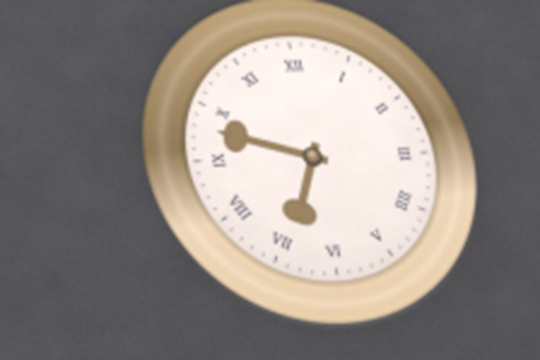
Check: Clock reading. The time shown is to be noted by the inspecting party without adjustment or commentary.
6:48
